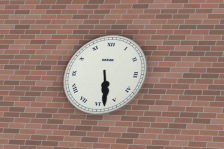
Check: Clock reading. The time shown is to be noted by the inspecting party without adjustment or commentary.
5:28
